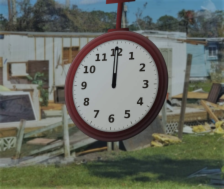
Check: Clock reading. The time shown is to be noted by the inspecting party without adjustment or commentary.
12:00
